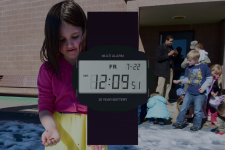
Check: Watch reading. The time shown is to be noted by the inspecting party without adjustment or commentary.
12:09:51
